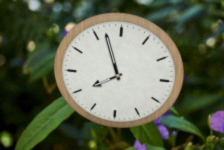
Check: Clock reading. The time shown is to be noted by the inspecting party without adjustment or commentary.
7:57
